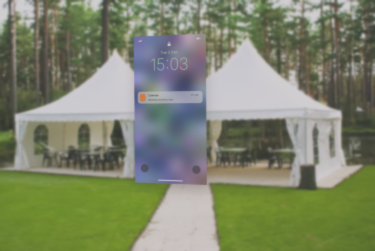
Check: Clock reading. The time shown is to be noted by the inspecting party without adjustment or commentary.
15:03
